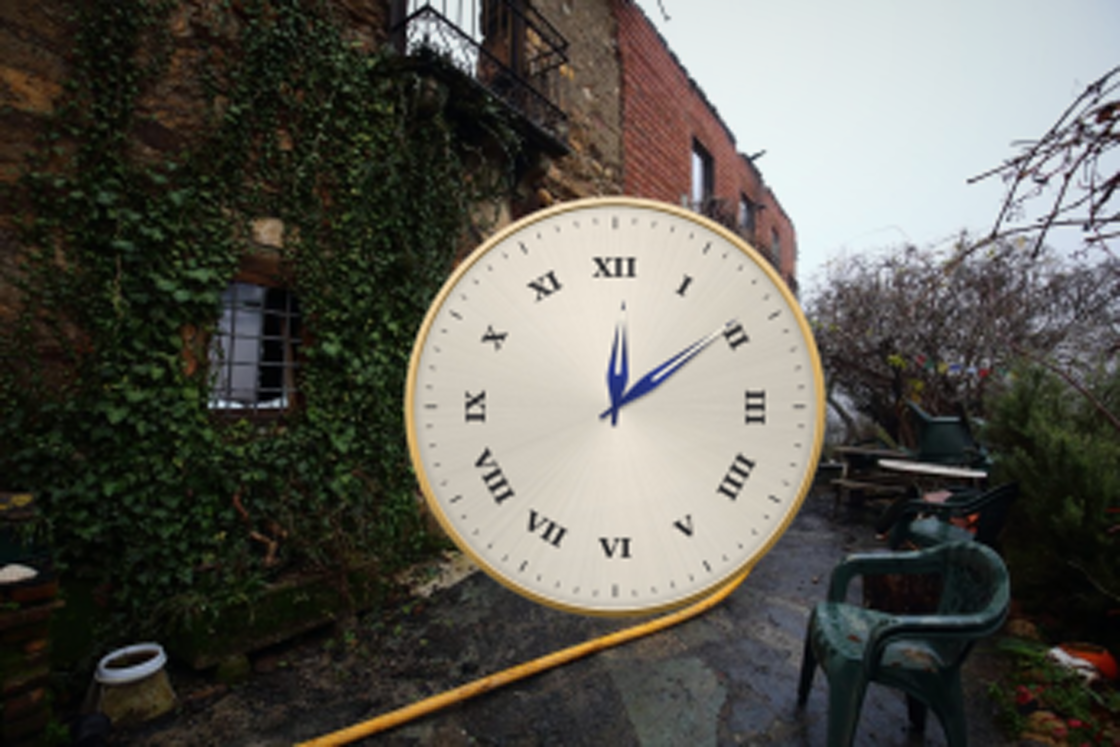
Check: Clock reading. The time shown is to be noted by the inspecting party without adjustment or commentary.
12:09
